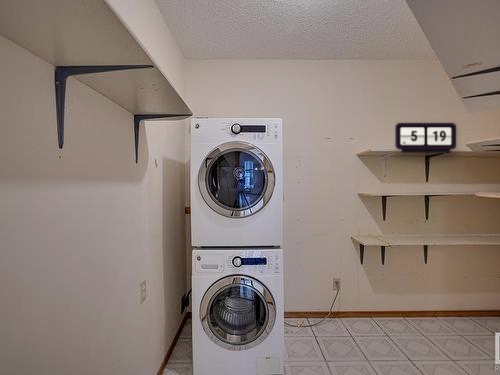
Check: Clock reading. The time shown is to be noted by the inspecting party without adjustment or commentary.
5:19
